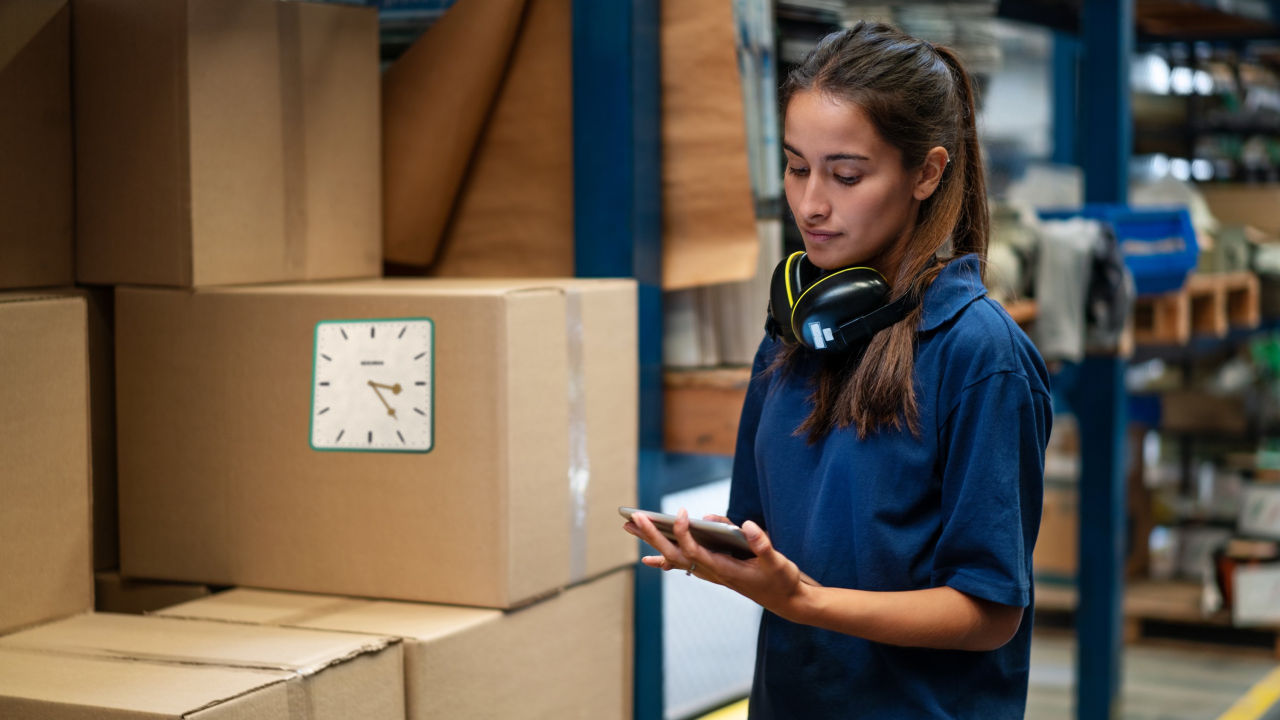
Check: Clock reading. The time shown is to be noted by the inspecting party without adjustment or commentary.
3:24
